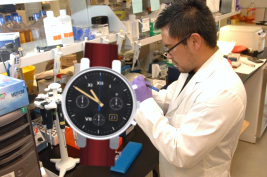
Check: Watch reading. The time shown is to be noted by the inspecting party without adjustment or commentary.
10:50
